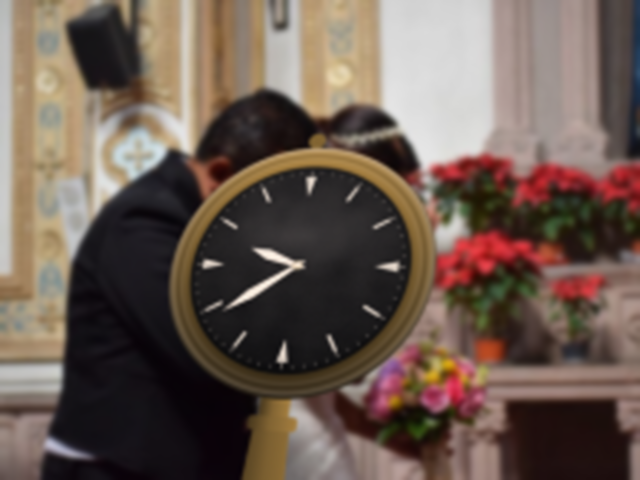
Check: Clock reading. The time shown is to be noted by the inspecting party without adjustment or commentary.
9:39
